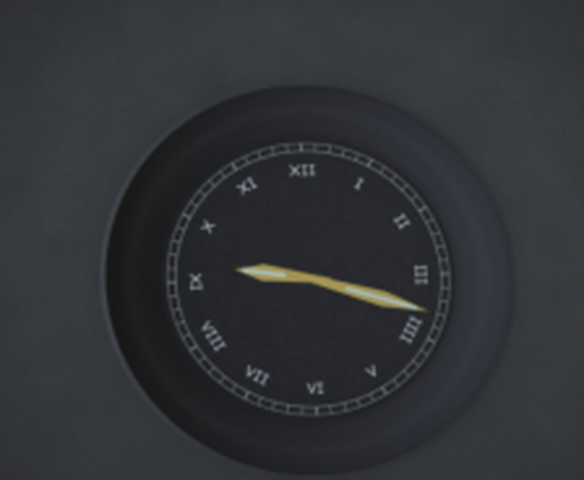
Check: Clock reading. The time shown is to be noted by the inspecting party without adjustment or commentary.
9:18
